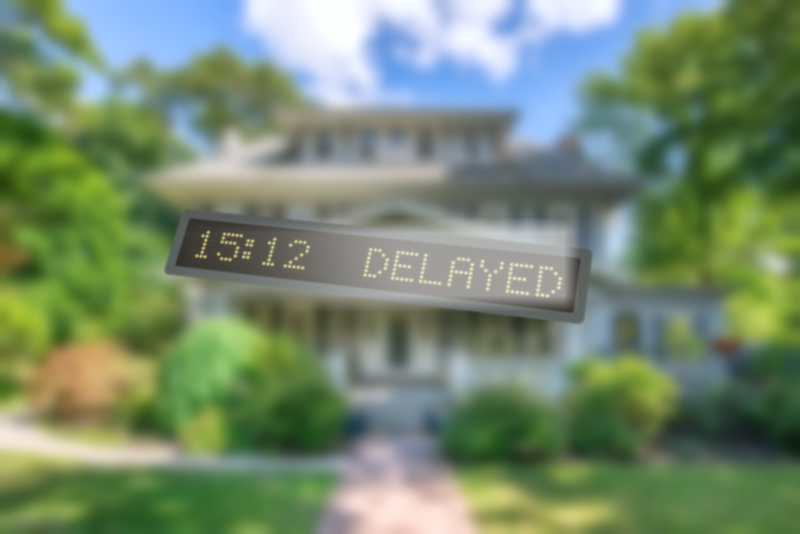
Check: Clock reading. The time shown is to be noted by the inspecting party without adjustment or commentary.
15:12
